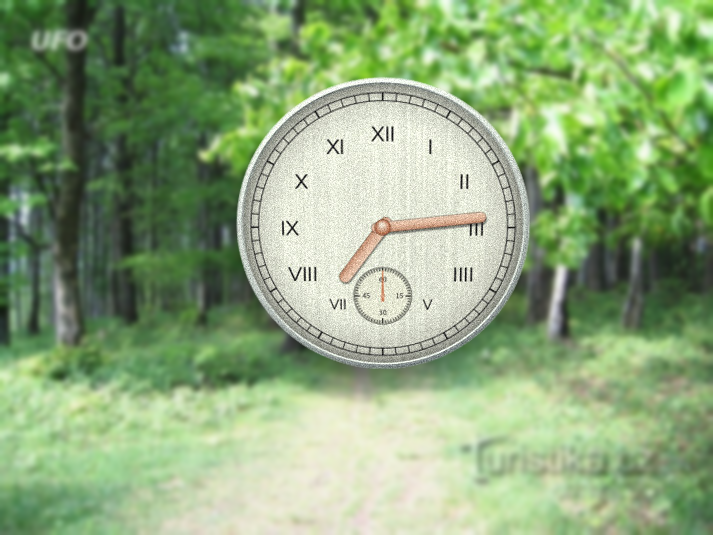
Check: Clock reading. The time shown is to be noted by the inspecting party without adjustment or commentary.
7:14
